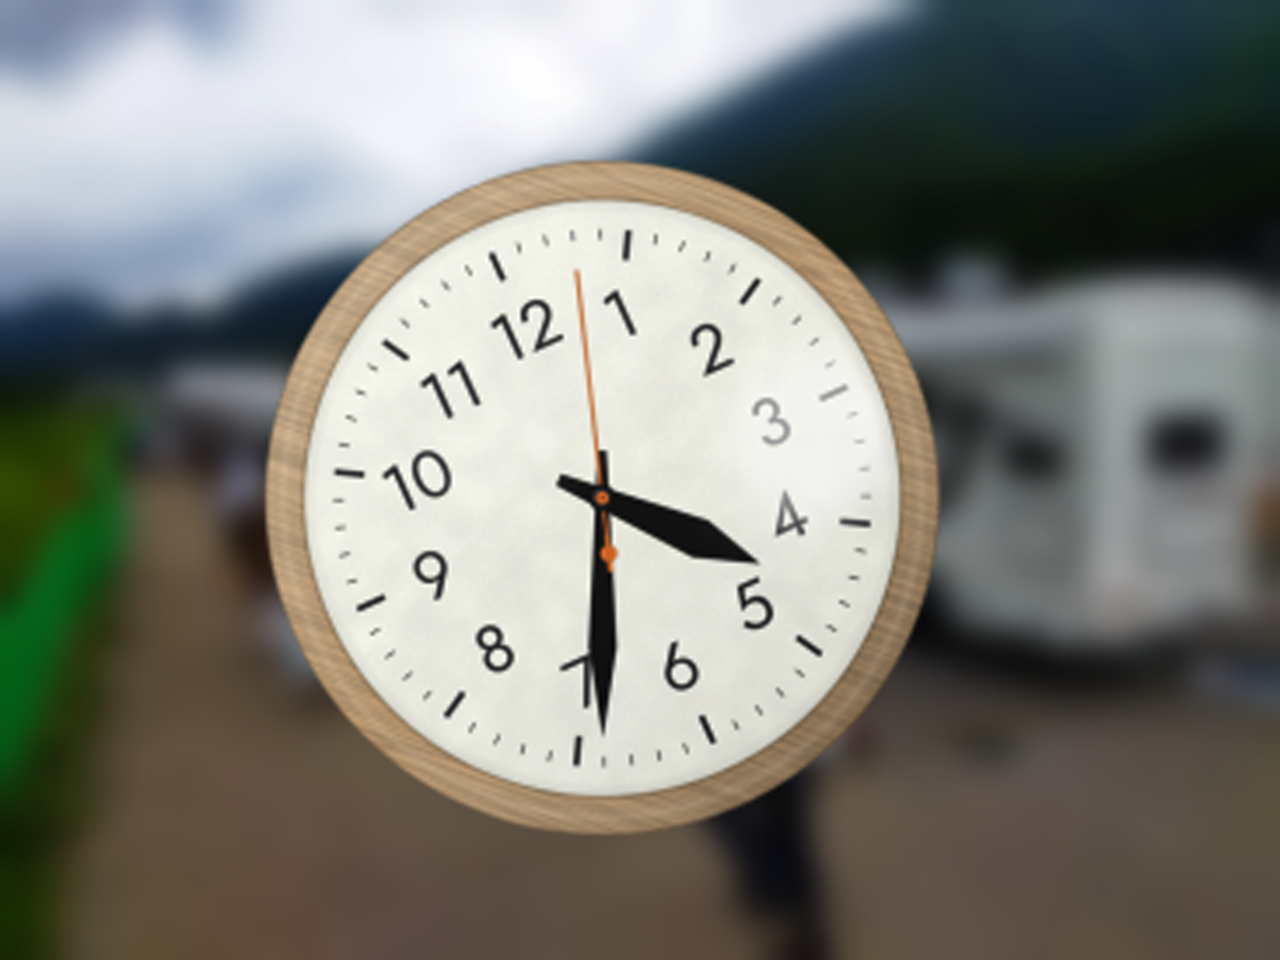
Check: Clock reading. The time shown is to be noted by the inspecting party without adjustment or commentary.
4:34:03
